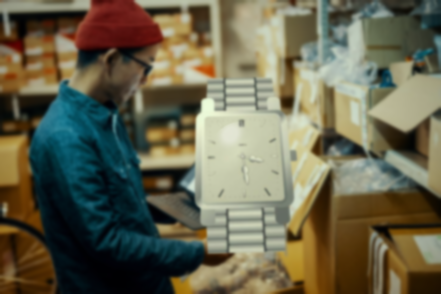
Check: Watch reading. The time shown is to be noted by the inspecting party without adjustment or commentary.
3:29
